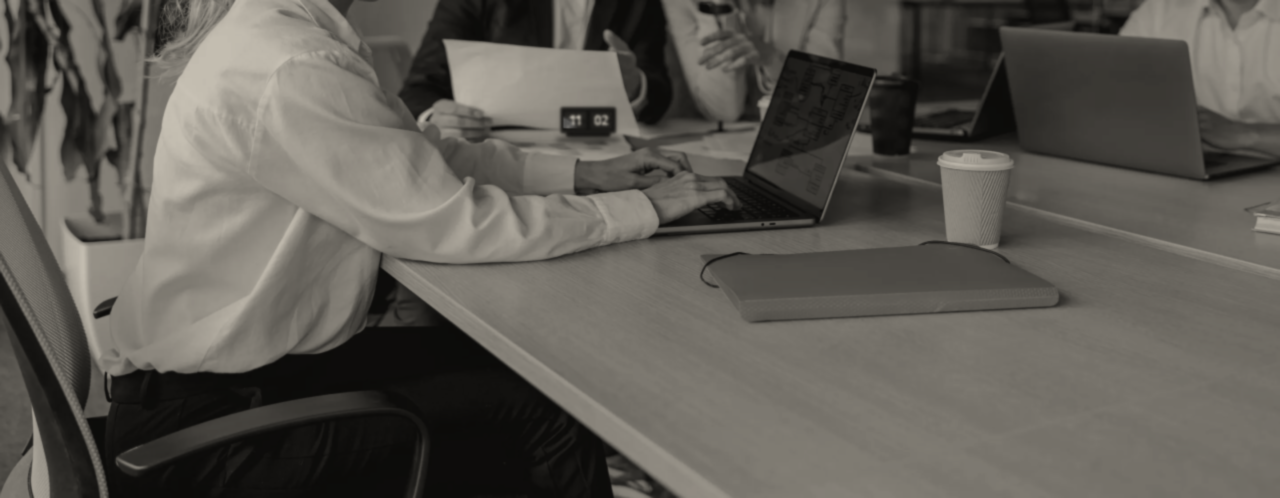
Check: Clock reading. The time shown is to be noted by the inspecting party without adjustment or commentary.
11:02
